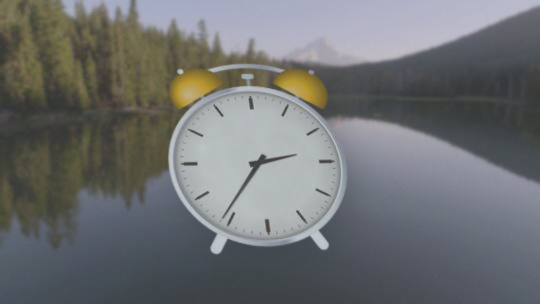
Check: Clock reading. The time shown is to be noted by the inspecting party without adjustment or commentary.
2:36
